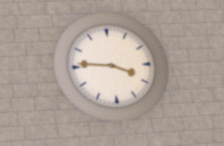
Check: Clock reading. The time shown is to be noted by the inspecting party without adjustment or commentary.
3:46
